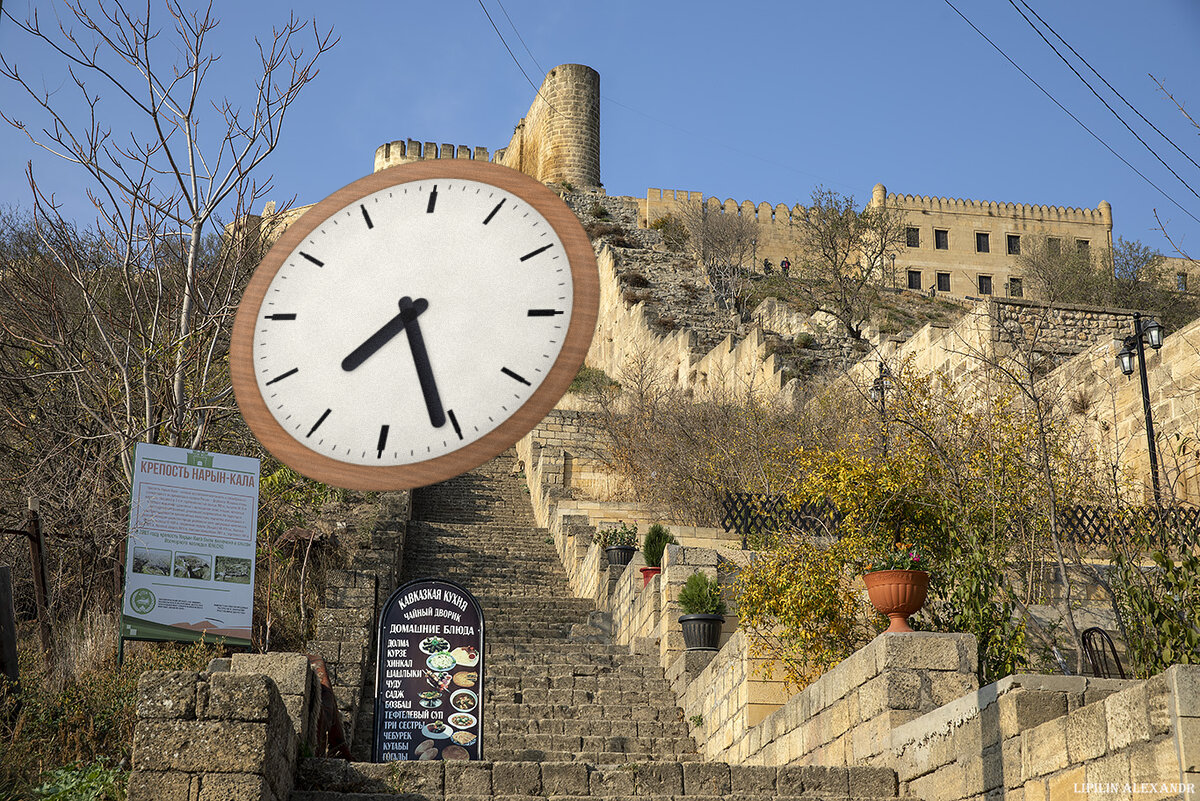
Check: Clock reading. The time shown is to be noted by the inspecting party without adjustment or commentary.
7:26
